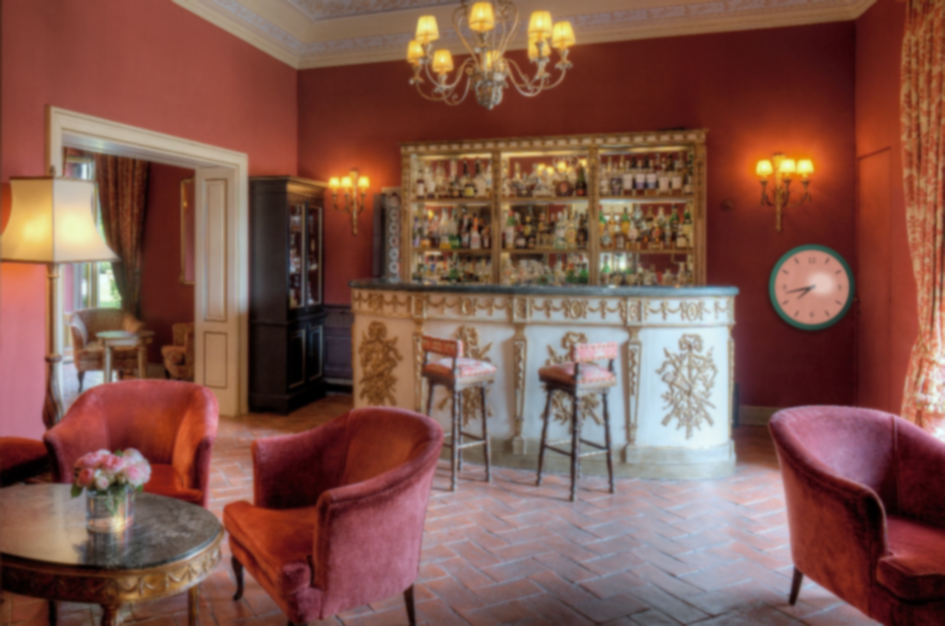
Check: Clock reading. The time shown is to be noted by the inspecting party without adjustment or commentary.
7:43
